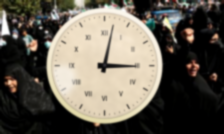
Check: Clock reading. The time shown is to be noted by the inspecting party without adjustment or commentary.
3:02
